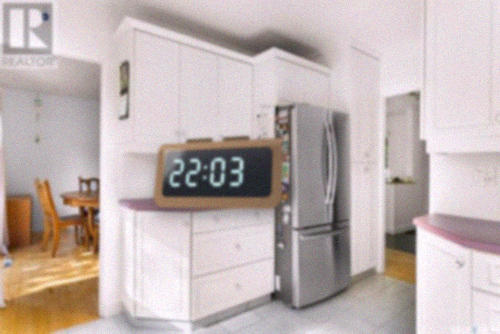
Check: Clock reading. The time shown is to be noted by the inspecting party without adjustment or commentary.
22:03
